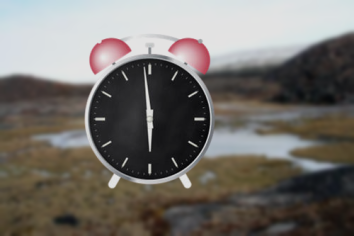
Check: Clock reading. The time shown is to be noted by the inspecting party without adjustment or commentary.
5:59
